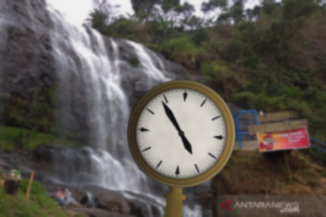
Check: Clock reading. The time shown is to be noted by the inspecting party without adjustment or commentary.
4:54
